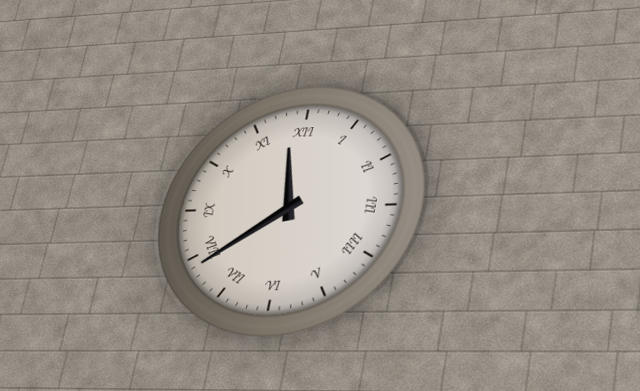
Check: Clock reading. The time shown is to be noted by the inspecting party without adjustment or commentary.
11:39
